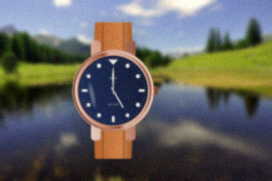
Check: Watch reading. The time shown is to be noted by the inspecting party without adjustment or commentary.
5:00
